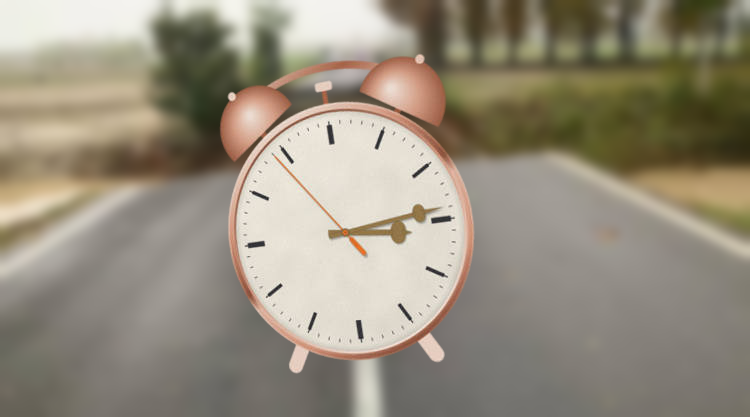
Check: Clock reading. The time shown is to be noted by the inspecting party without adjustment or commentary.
3:13:54
